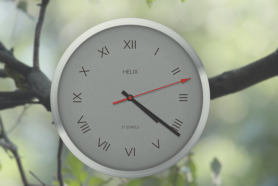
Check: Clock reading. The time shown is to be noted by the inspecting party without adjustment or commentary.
4:21:12
